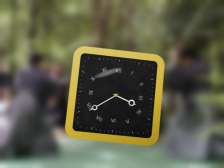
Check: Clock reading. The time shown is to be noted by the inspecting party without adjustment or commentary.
3:39
